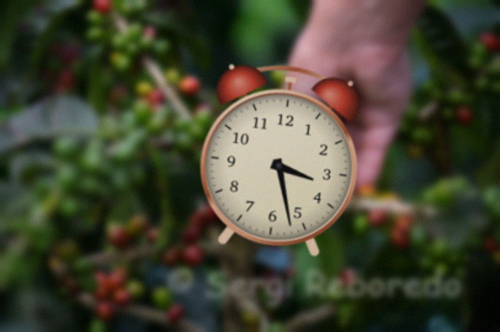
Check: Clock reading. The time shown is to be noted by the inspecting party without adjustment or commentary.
3:27
